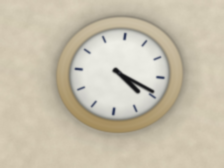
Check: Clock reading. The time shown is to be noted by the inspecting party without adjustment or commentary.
4:19
